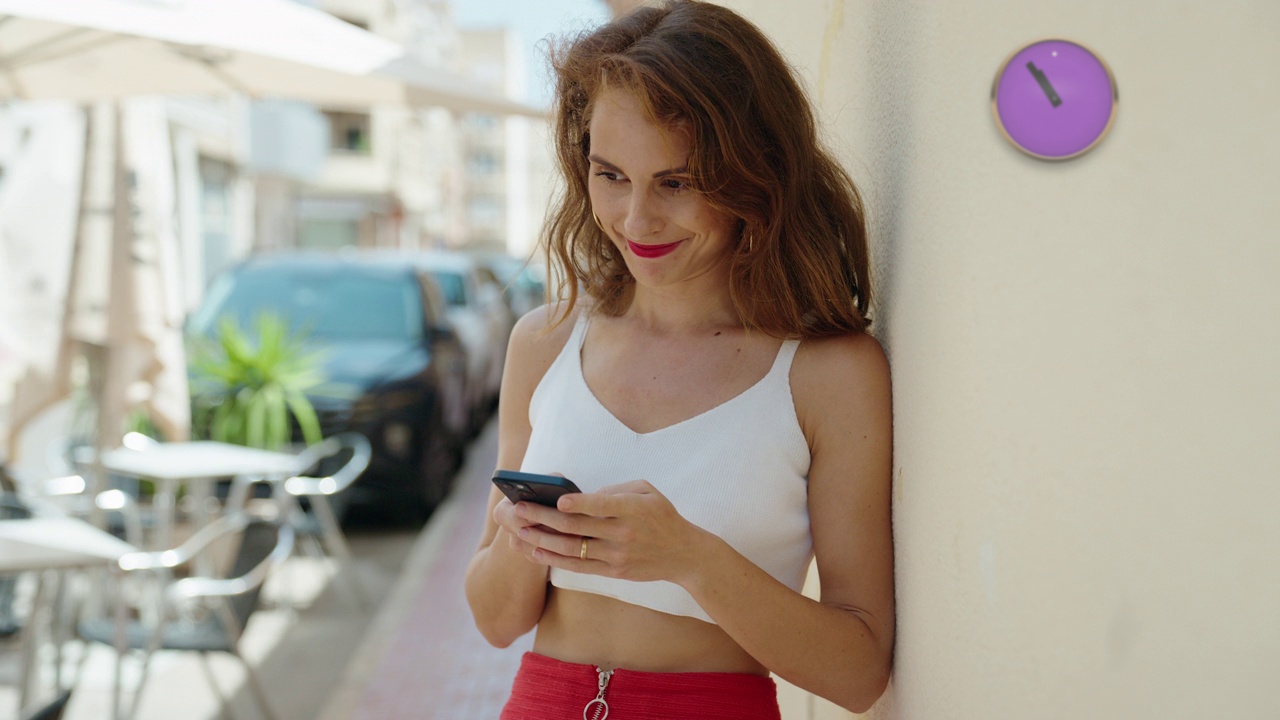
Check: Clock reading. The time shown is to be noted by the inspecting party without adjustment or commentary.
10:54
